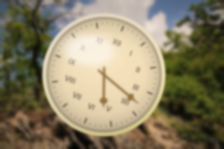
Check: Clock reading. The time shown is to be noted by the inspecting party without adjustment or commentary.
5:18
